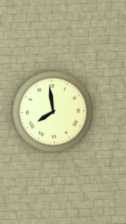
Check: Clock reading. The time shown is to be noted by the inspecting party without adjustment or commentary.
7:59
